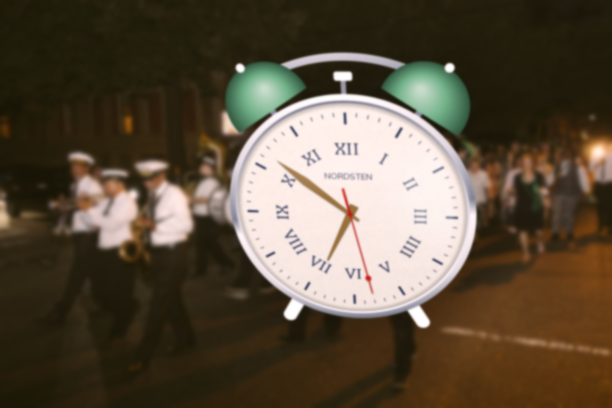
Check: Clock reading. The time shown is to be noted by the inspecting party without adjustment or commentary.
6:51:28
